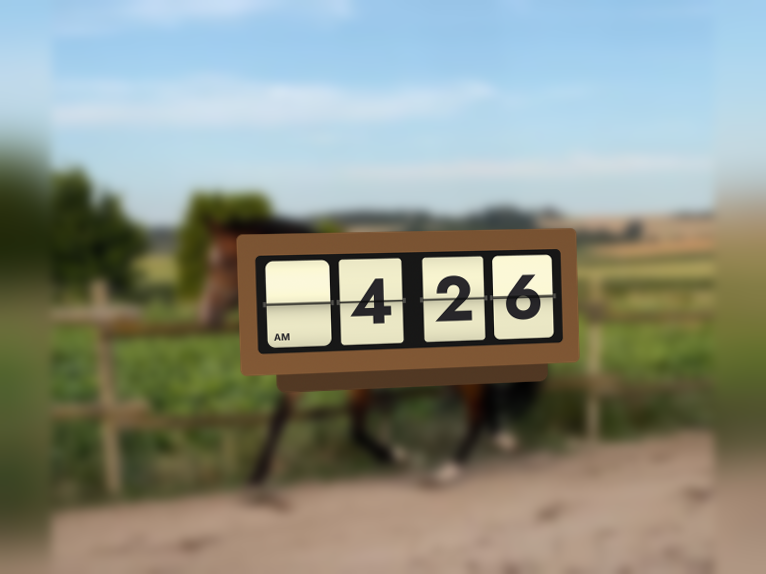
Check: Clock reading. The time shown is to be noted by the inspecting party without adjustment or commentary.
4:26
